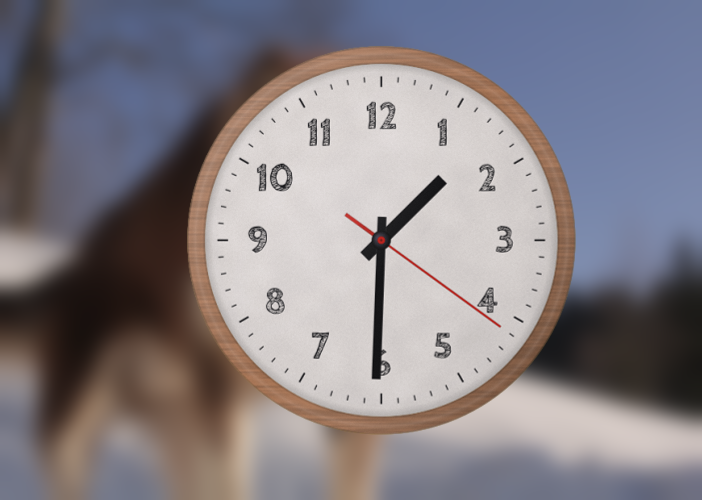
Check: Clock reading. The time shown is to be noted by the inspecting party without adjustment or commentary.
1:30:21
